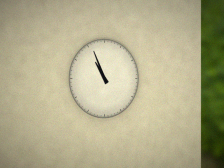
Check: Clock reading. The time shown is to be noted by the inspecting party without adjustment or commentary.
10:56
